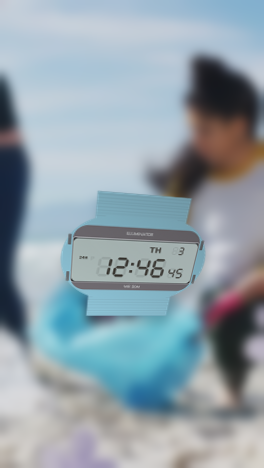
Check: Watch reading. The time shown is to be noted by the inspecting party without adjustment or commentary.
12:46:45
